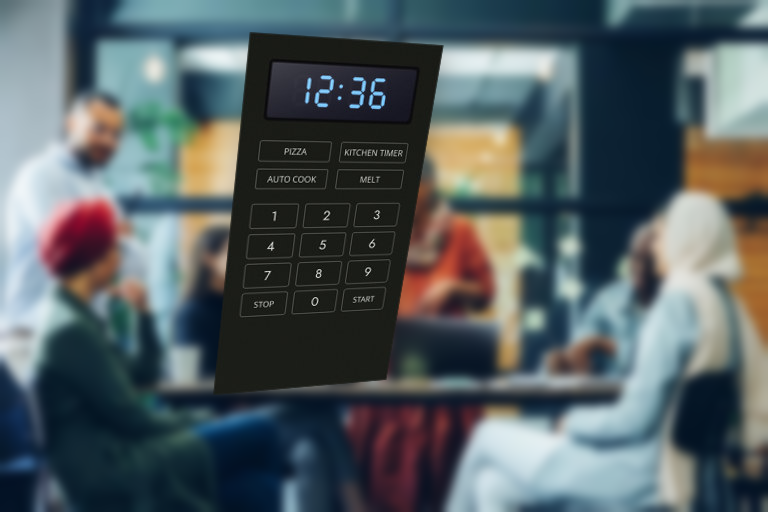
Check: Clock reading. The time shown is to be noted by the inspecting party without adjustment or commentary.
12:36
